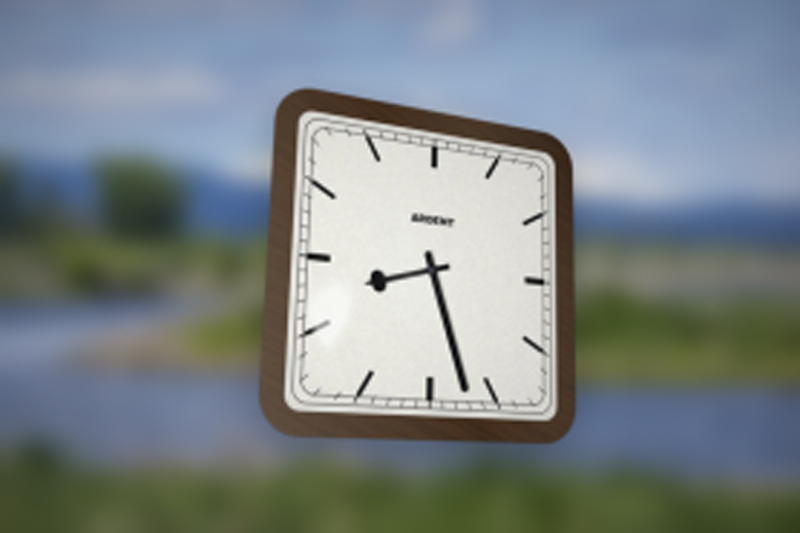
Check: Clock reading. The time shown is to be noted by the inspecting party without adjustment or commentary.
8:27
